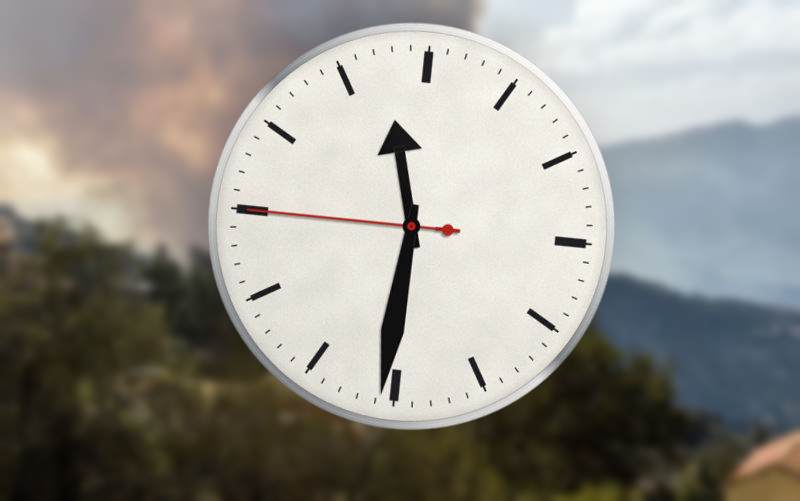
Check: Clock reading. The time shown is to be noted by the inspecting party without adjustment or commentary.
11:30:45
